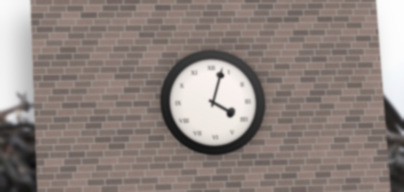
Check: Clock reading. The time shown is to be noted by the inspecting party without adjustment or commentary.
4:03
